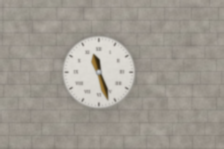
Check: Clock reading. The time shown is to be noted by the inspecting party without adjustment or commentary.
11:27
